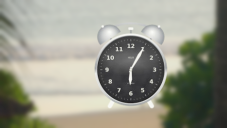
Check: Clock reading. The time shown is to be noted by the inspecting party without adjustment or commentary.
6:05
